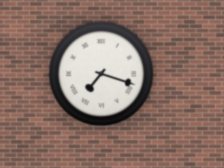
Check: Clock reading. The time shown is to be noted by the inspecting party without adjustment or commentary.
7:18
